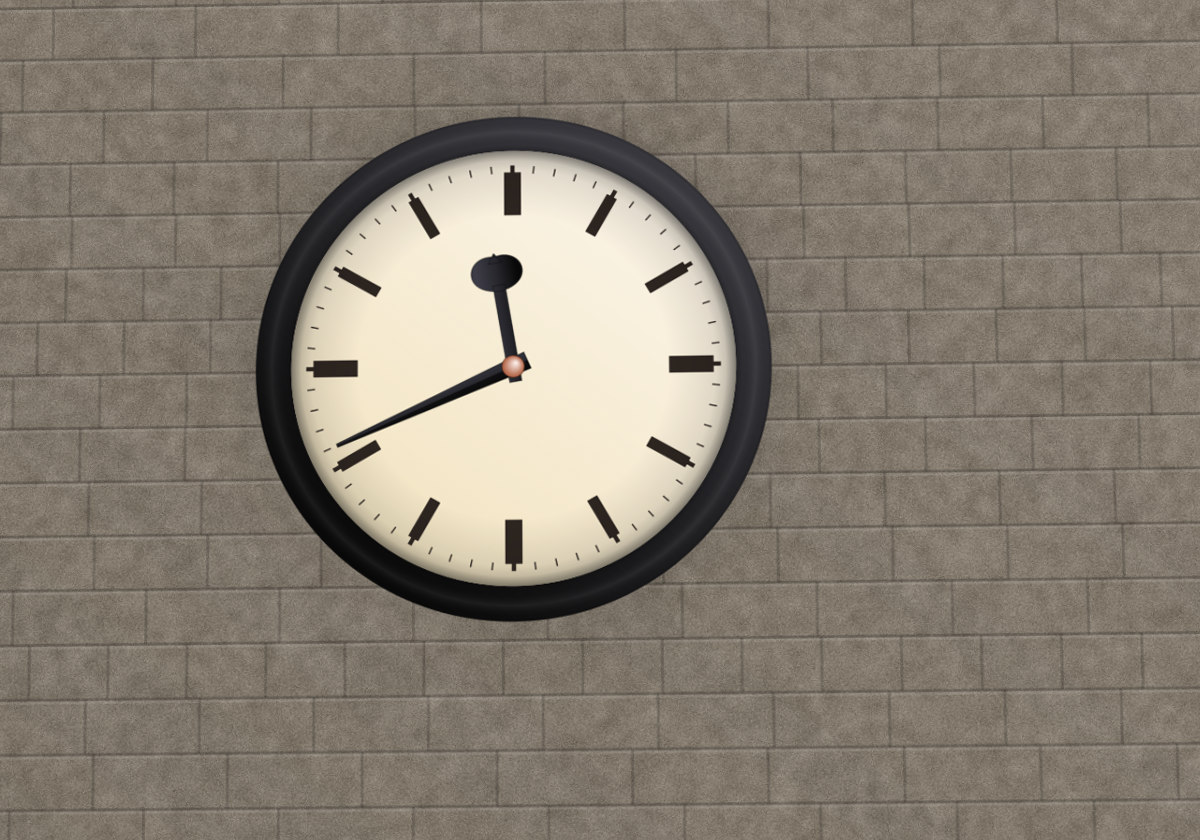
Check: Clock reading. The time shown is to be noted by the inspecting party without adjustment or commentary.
11:41
